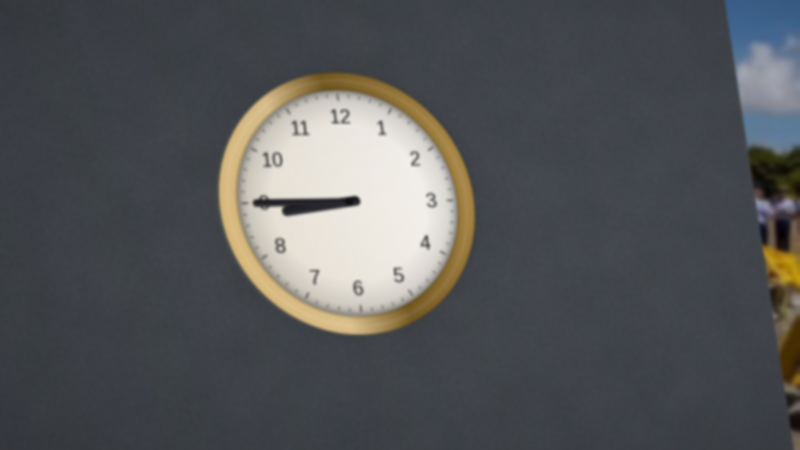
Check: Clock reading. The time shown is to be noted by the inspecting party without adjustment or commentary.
8:45
